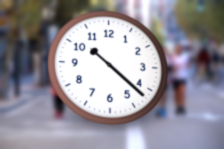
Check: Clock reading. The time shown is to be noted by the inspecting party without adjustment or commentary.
10:22
